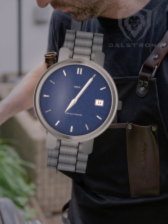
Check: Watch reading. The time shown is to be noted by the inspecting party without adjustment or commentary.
7:05
